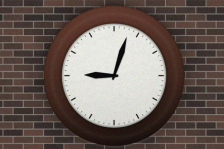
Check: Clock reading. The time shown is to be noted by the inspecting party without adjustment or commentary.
9:03
